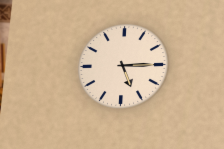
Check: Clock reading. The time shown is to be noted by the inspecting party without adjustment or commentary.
5:15
